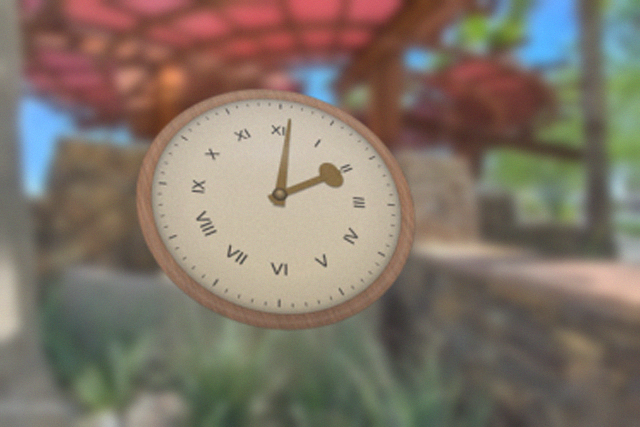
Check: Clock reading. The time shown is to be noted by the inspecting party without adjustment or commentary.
2:01
